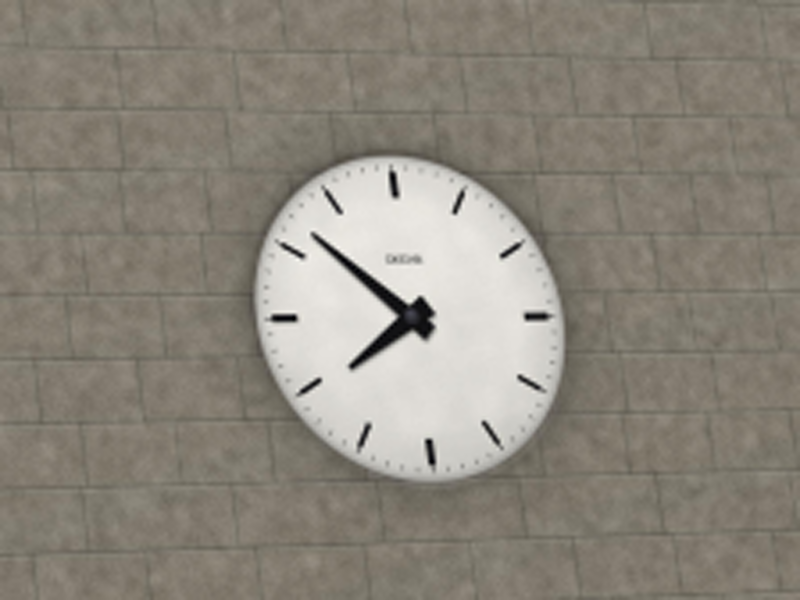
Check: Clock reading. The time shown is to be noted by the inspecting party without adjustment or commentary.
7:52
